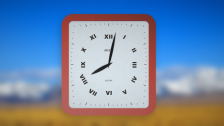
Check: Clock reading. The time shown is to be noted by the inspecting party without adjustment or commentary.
8:02
